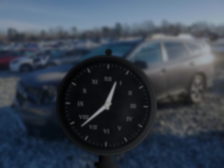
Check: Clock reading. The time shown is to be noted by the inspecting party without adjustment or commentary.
12:38
